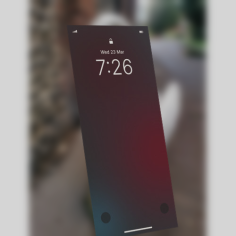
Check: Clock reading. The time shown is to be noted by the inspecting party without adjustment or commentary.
7:26
